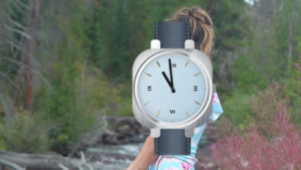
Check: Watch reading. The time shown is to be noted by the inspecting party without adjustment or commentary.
10:59
